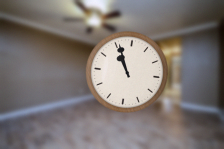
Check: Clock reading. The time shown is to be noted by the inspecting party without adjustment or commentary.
10:56
